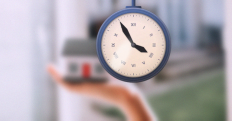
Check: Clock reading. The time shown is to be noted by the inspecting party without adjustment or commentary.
3:55
